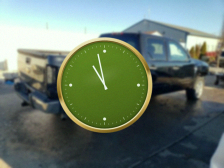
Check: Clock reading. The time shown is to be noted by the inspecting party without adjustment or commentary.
10:58
